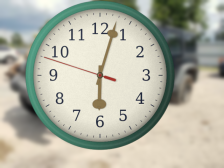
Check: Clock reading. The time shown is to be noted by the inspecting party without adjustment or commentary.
6:02:48
